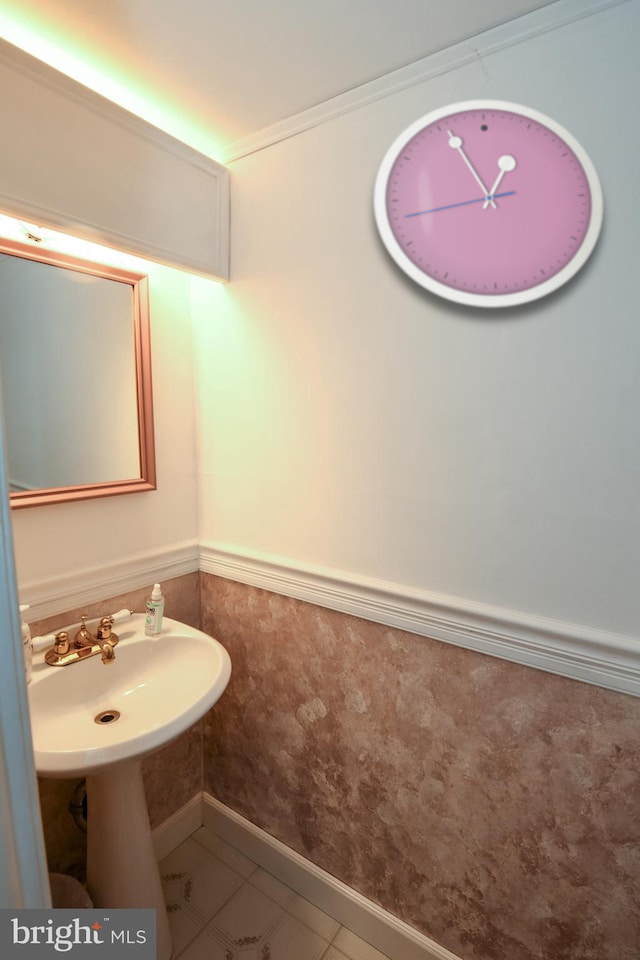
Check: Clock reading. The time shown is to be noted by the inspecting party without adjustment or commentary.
12:55:43
